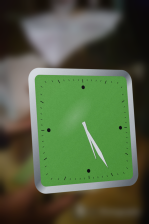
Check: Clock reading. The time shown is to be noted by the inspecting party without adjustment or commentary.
5:25
